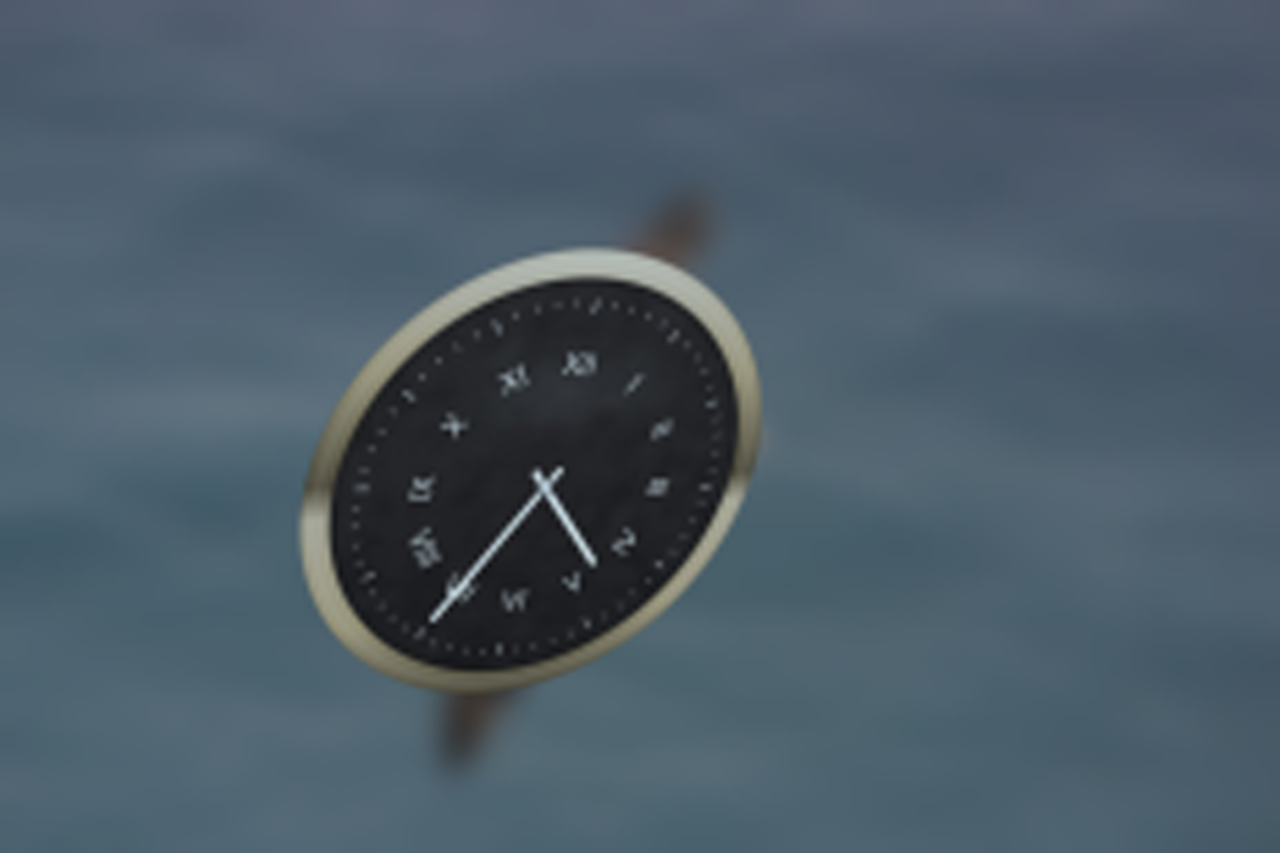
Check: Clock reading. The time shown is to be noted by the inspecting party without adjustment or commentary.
4:35
